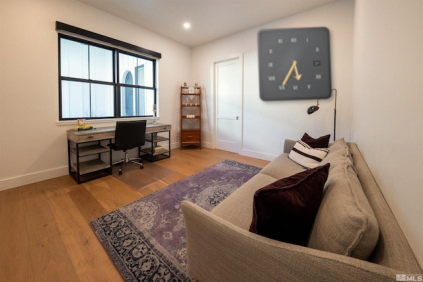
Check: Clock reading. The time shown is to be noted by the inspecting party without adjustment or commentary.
5:35
